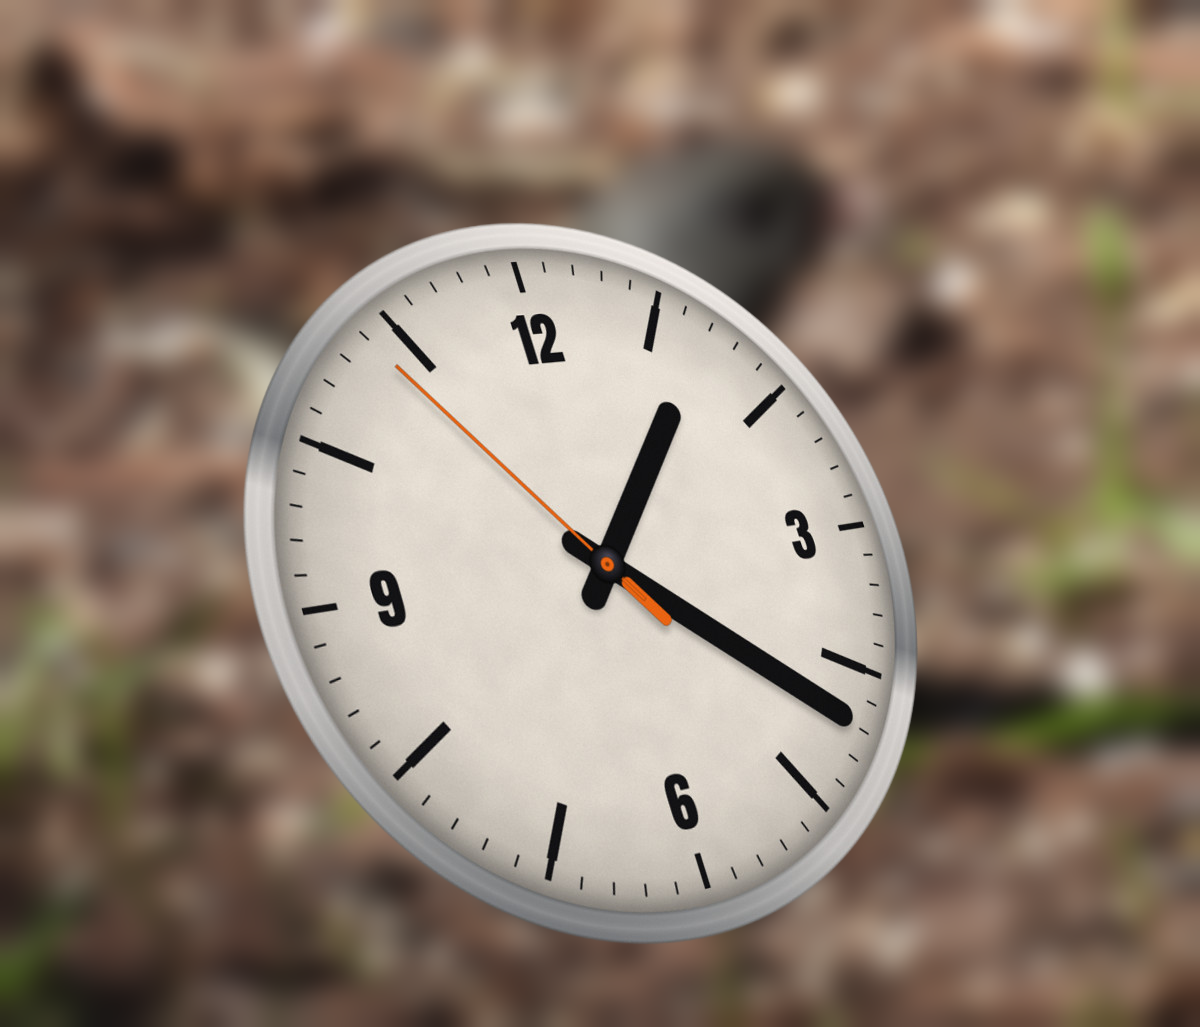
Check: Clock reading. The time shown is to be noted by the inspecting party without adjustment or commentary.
1:21:54
